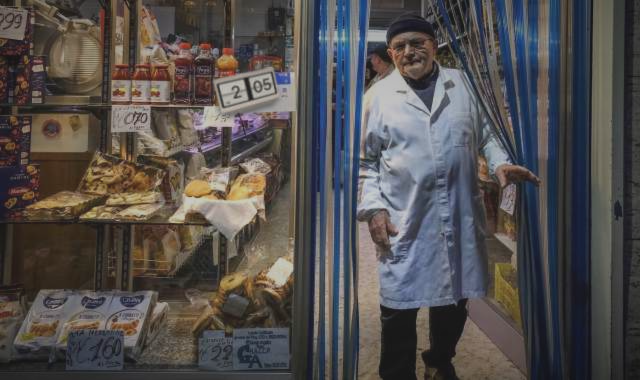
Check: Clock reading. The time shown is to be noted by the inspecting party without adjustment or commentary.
2:05
